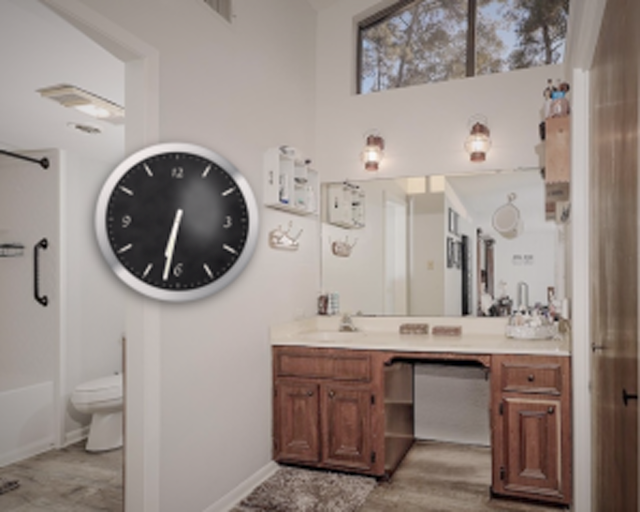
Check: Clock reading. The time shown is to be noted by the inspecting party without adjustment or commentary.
6:32
